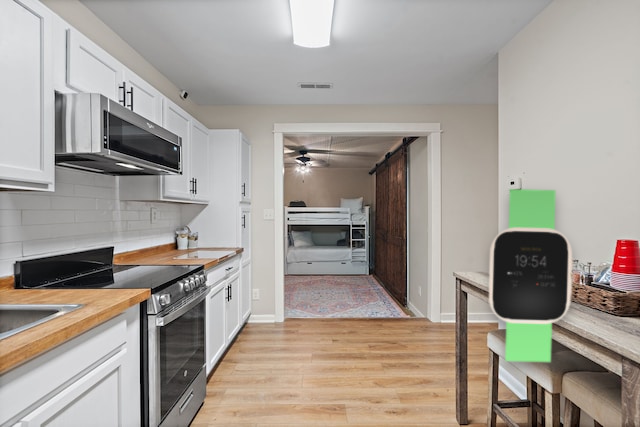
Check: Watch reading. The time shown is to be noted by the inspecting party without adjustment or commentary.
19:54
